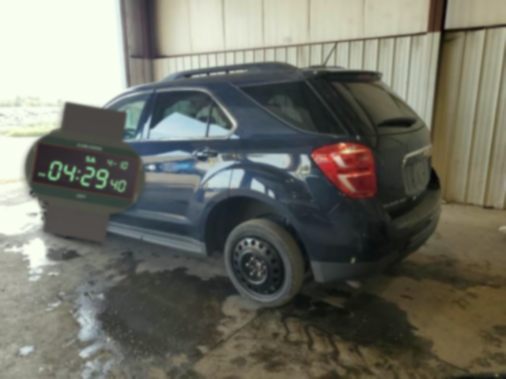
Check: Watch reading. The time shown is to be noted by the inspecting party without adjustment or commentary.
4:29:40
